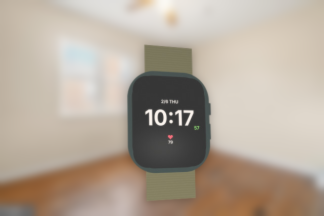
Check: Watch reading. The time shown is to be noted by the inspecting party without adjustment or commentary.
10:17
